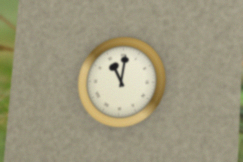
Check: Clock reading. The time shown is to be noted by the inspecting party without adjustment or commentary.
11:01
